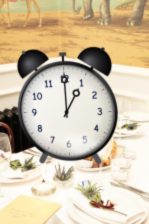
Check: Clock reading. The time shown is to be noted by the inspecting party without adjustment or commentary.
1:00
